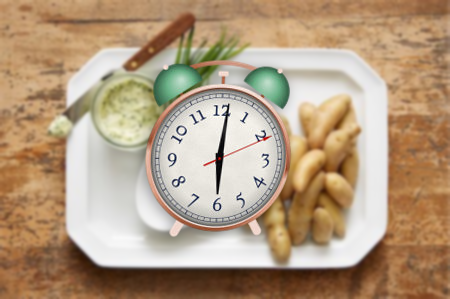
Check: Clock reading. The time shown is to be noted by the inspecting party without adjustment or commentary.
6:01:11
